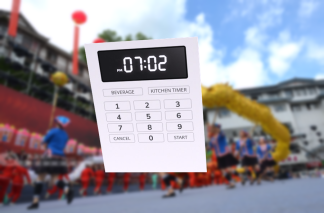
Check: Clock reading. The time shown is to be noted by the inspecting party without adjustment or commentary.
7:02
